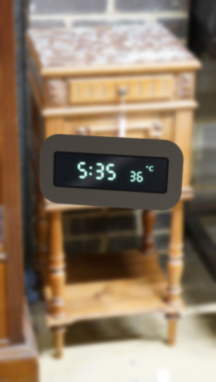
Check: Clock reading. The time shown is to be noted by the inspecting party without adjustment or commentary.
5:35
